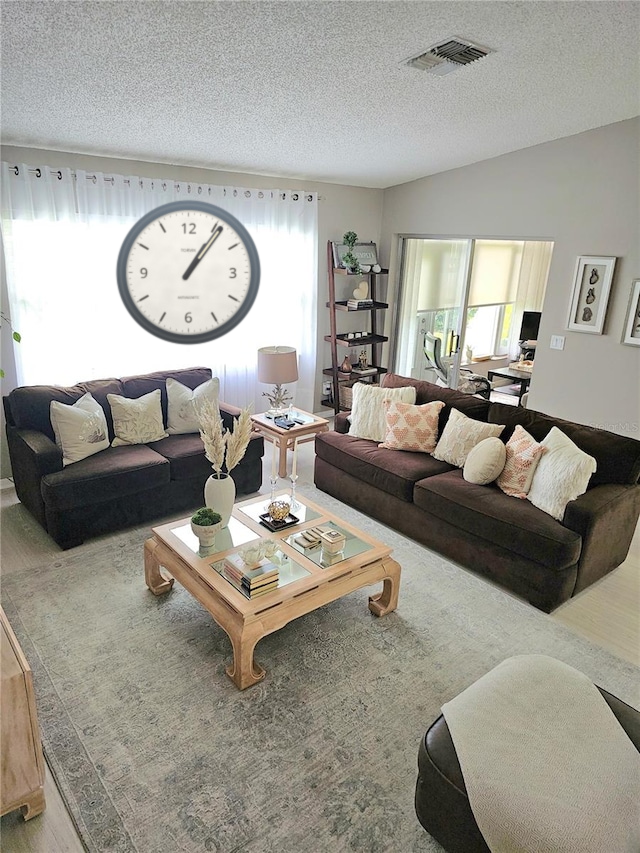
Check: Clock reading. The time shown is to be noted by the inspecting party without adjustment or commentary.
1:06
